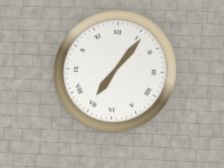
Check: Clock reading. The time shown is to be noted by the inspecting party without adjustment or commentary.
7:06
